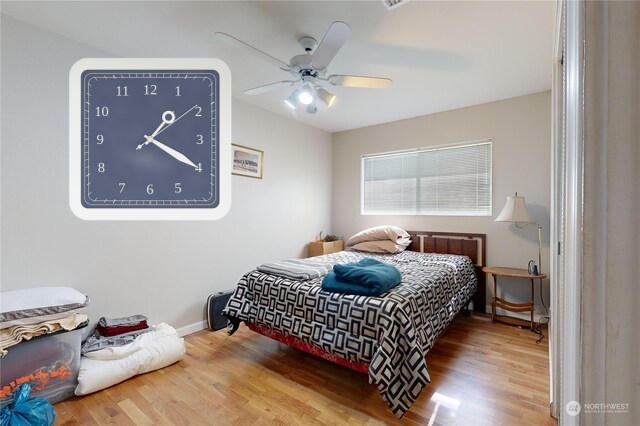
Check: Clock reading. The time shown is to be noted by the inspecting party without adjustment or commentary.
1:20:09
